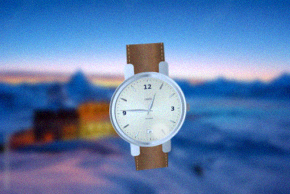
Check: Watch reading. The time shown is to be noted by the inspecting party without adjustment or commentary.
12:46
